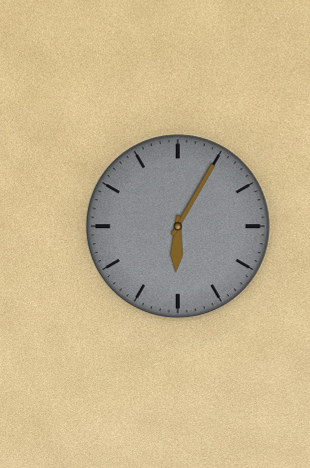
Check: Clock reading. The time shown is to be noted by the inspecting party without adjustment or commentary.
6:05
